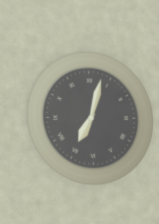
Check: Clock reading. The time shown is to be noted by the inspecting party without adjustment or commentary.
7:03
